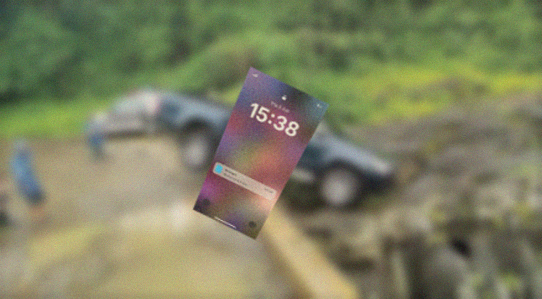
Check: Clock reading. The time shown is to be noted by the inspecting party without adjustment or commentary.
15:38
